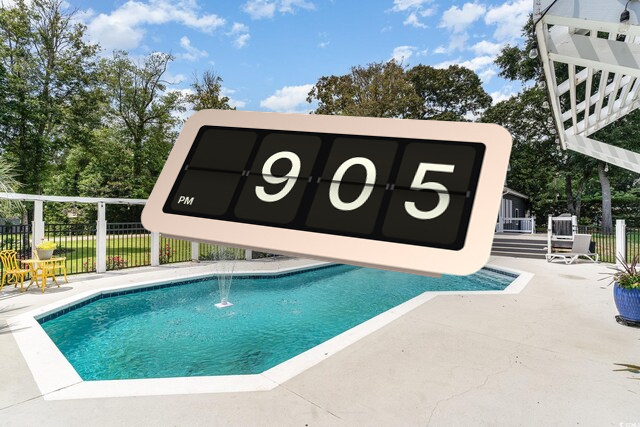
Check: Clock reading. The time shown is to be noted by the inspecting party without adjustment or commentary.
9:05
